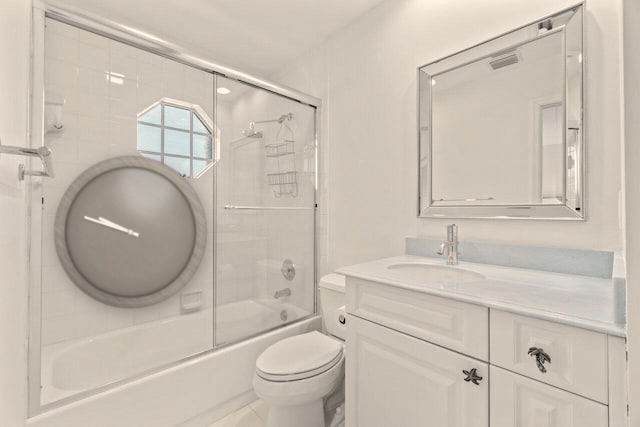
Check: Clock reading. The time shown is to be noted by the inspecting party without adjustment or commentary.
9:48
